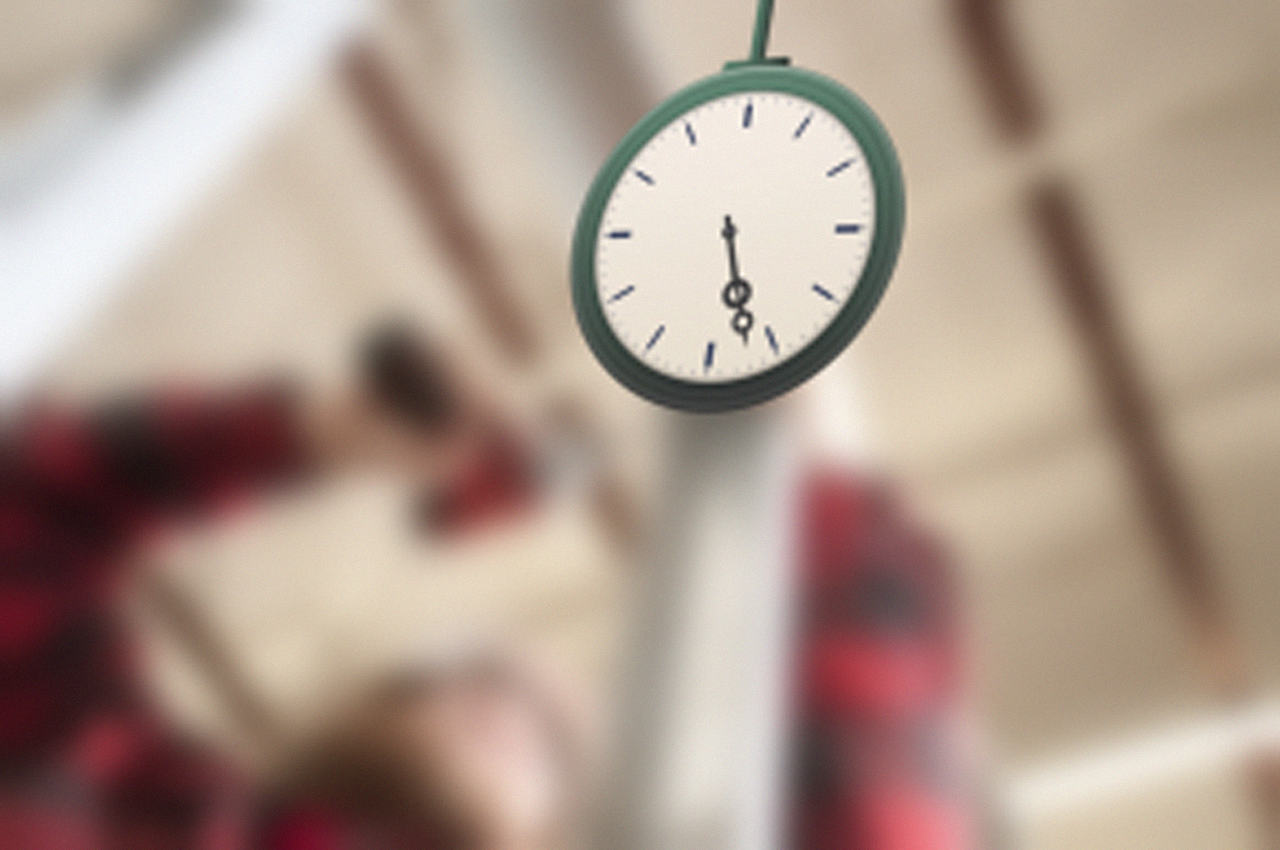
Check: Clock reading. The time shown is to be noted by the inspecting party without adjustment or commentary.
5:27
